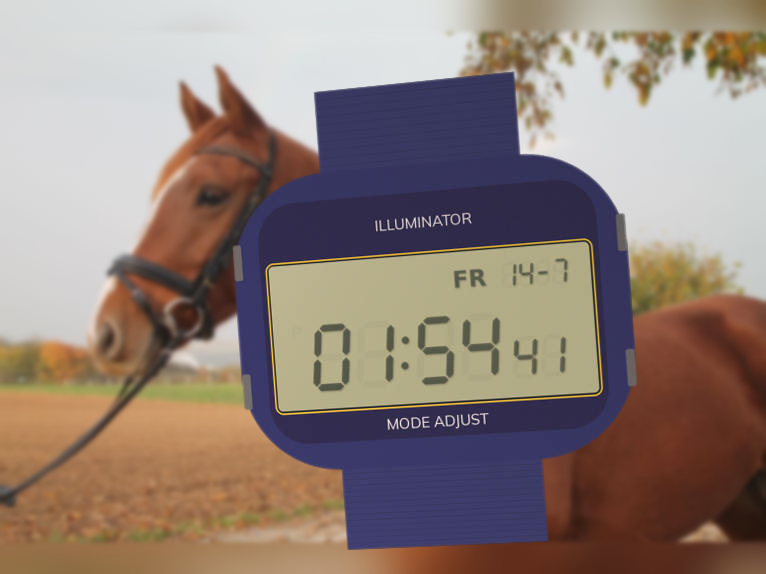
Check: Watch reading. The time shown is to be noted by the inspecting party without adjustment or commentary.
1:54:41
